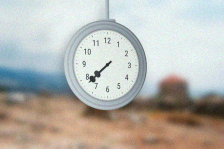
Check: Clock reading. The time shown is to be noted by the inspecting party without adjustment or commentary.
7:38
